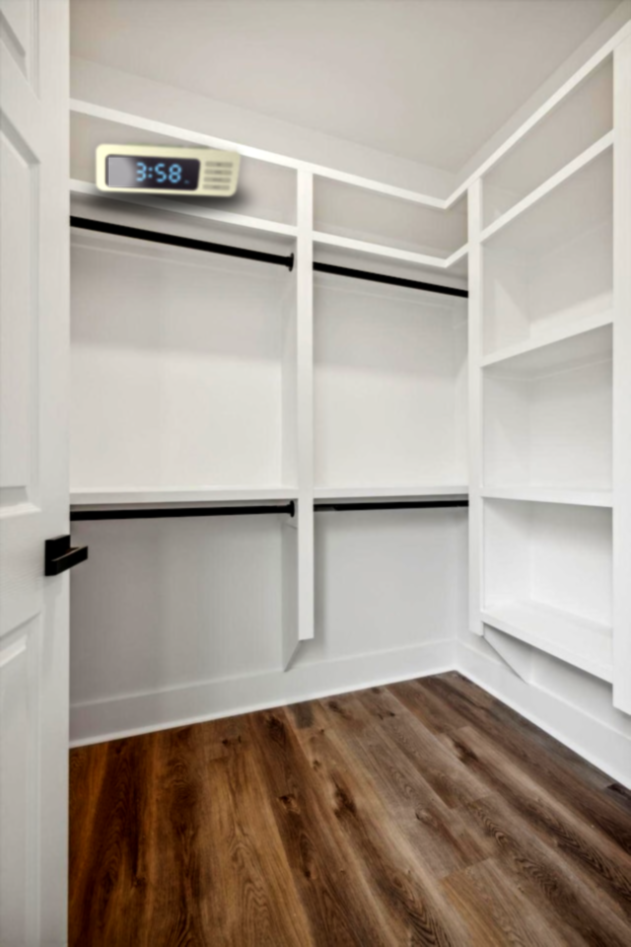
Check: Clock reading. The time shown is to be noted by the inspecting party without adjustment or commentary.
3:58
